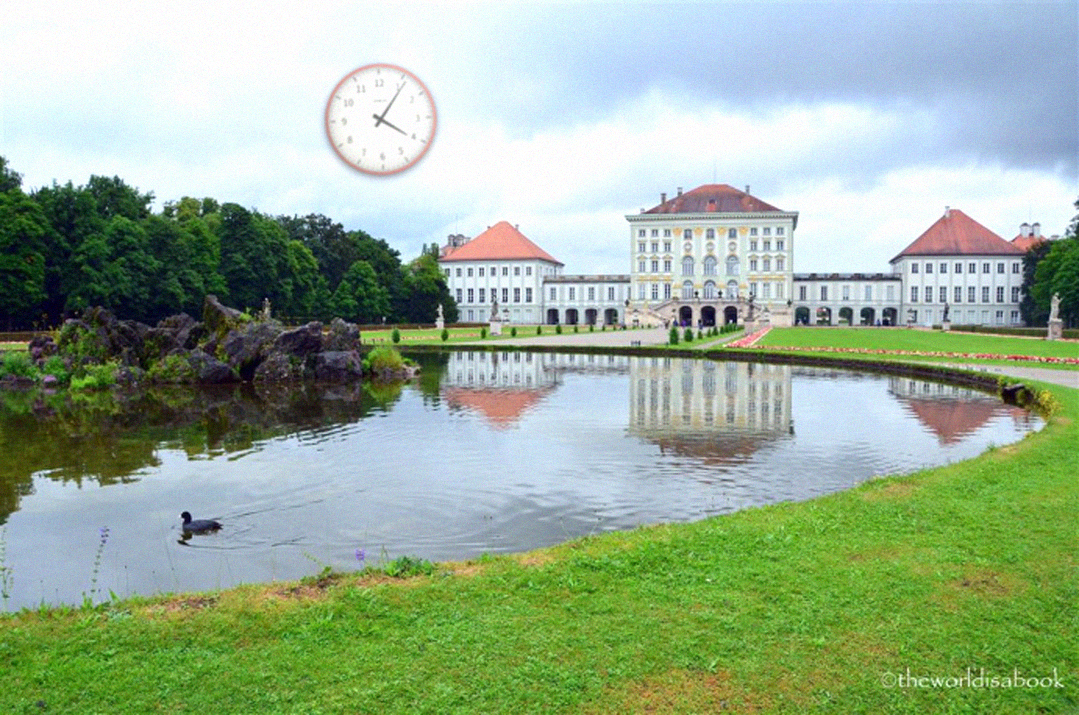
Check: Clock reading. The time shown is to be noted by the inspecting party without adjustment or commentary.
4:06
